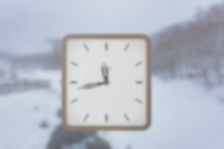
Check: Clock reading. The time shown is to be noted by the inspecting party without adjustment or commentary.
11:43
